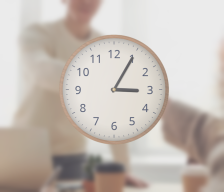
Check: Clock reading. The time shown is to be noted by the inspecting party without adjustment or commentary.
3:05
